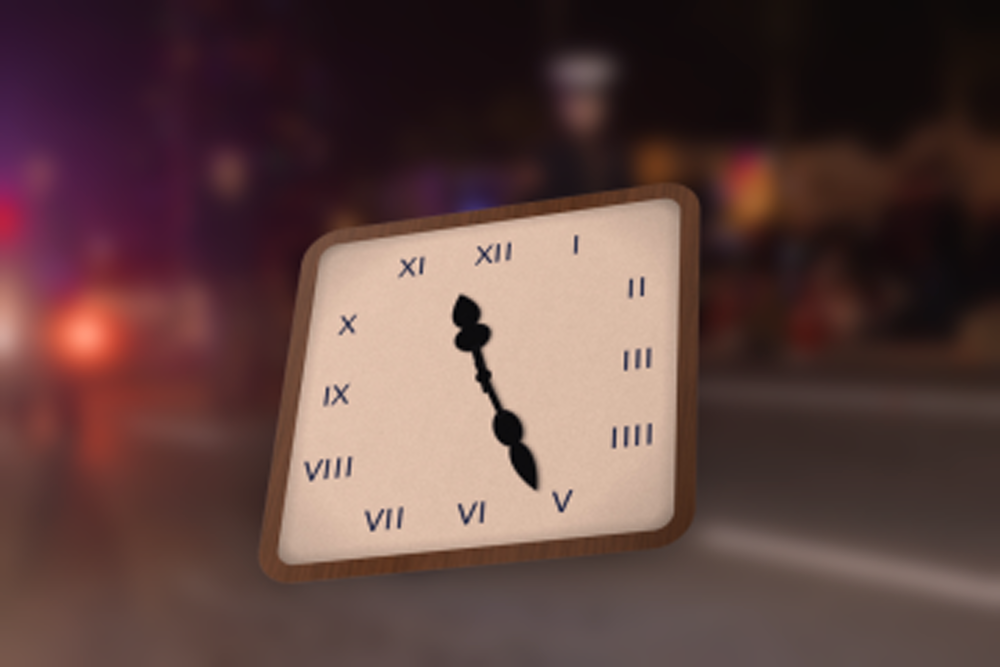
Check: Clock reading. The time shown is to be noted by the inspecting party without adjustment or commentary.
11:26
